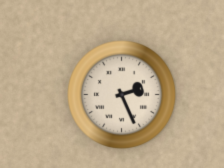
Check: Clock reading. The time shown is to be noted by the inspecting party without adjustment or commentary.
2:26
